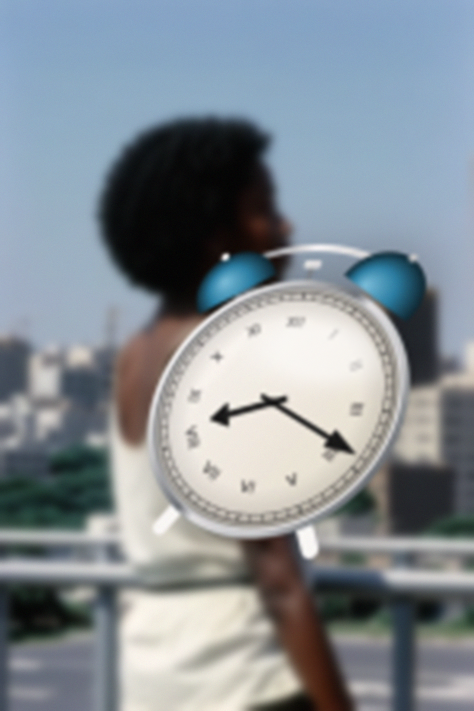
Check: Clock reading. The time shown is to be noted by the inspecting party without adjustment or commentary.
8:19
